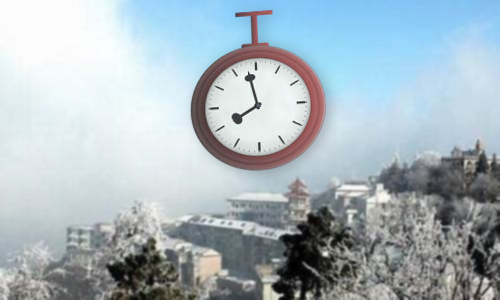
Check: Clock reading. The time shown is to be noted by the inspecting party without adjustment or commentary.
7:58
